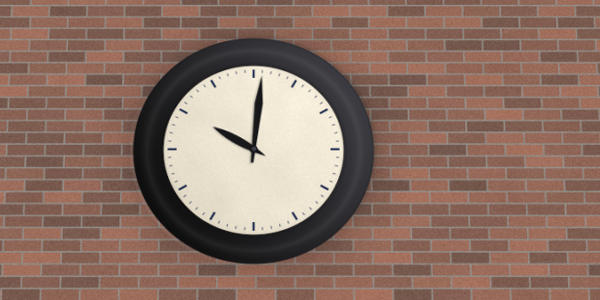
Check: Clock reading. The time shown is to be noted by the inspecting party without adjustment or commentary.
10:01
